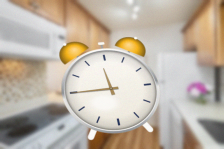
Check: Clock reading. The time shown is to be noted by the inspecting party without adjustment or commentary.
11:45
